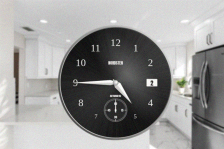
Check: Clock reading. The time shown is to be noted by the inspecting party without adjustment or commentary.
4:45
